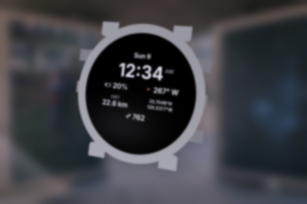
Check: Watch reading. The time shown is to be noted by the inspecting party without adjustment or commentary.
12:34
